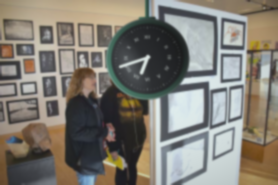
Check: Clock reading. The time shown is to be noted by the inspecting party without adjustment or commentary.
6:42
